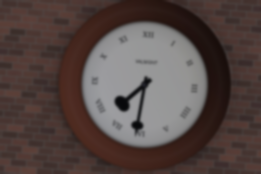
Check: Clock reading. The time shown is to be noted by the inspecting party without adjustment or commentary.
7:31
